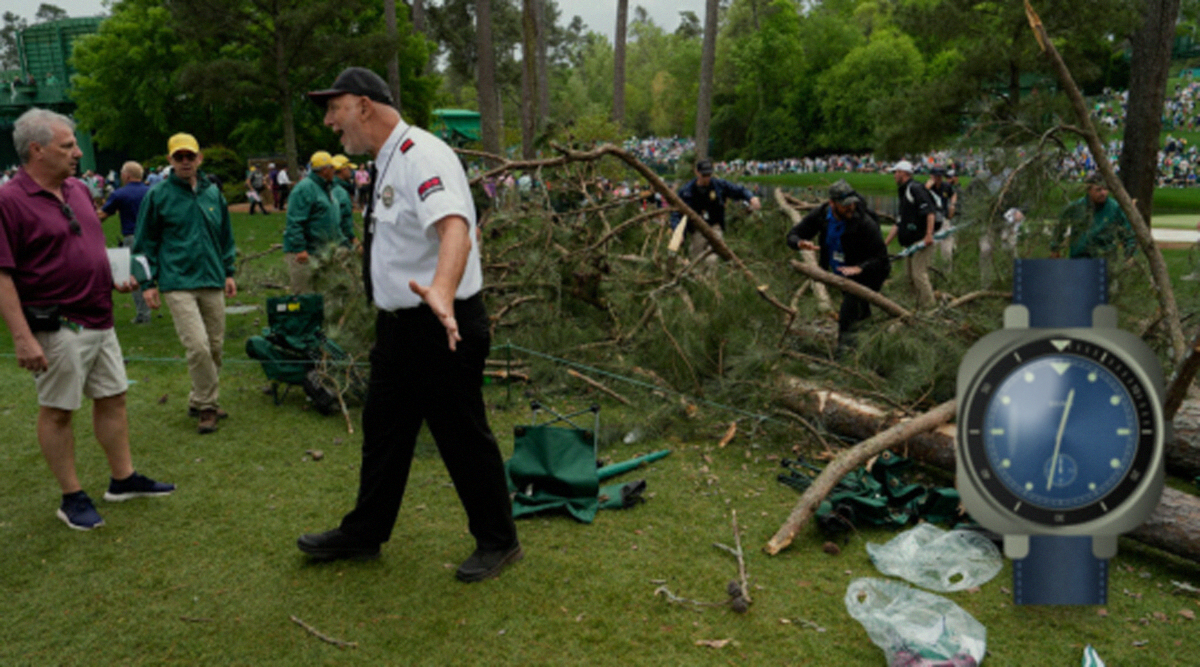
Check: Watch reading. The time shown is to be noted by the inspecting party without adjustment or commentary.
12:32
